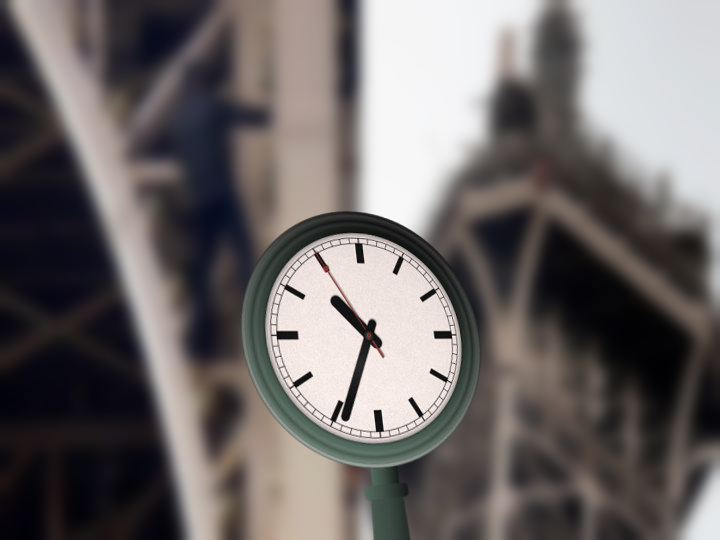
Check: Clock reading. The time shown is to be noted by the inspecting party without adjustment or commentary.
10:33:55
